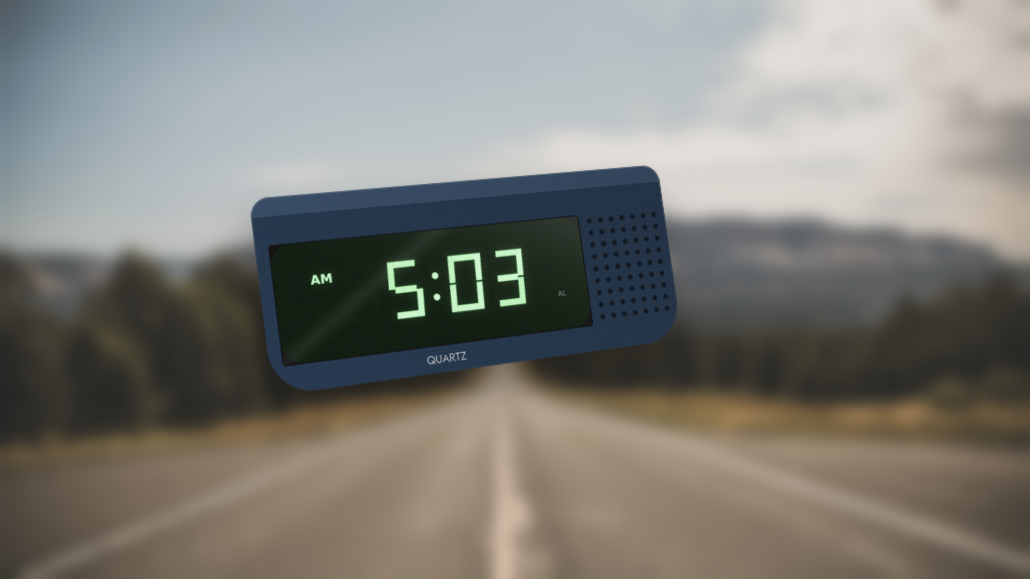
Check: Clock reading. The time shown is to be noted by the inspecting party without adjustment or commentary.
5:03
